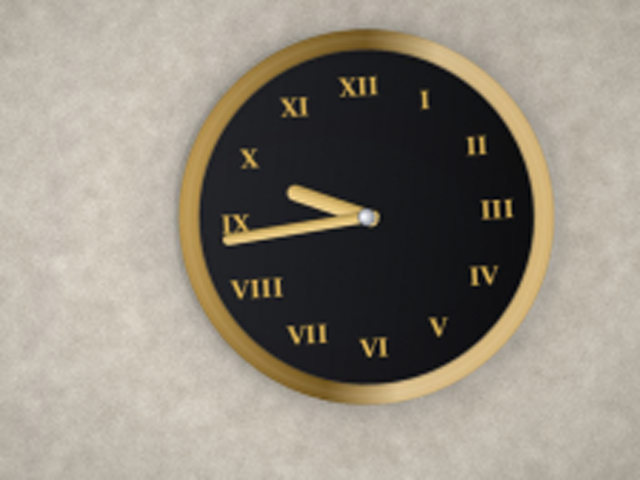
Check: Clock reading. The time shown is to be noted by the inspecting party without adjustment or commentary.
9:44
